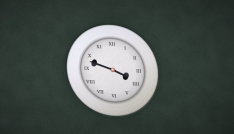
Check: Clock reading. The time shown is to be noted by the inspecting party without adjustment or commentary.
3:48
